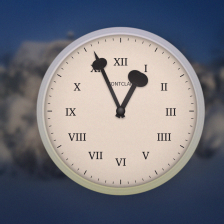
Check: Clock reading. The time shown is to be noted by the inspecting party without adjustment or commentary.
12:56
